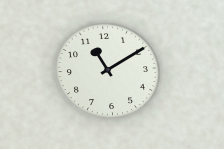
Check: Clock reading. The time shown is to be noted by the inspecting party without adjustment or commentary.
11:10
